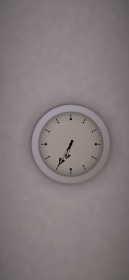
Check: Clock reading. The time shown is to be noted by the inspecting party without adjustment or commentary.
6:35
